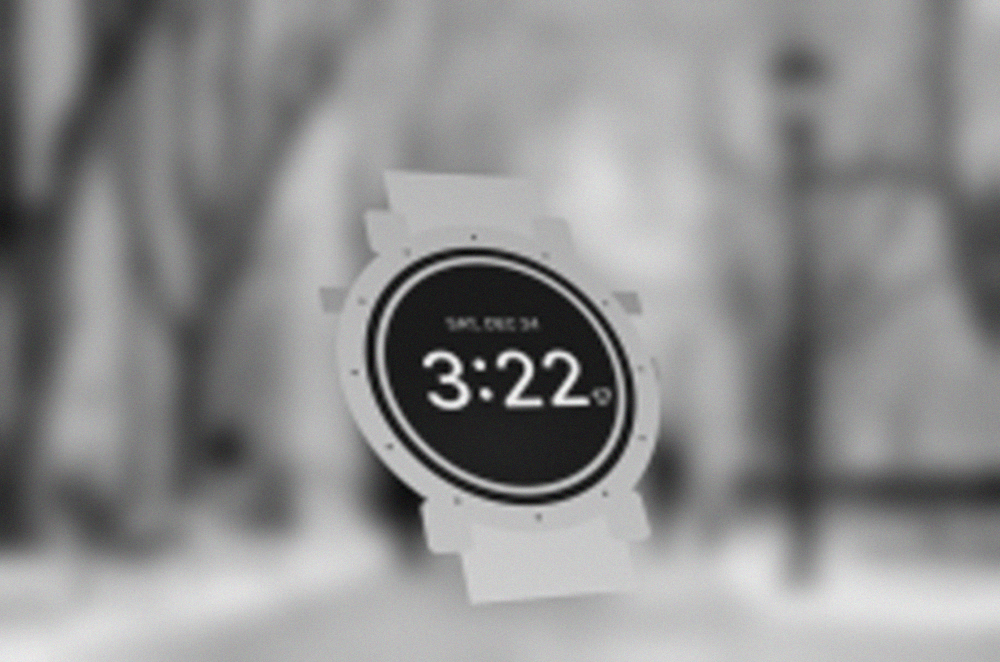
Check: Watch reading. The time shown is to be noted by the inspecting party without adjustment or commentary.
3:22
